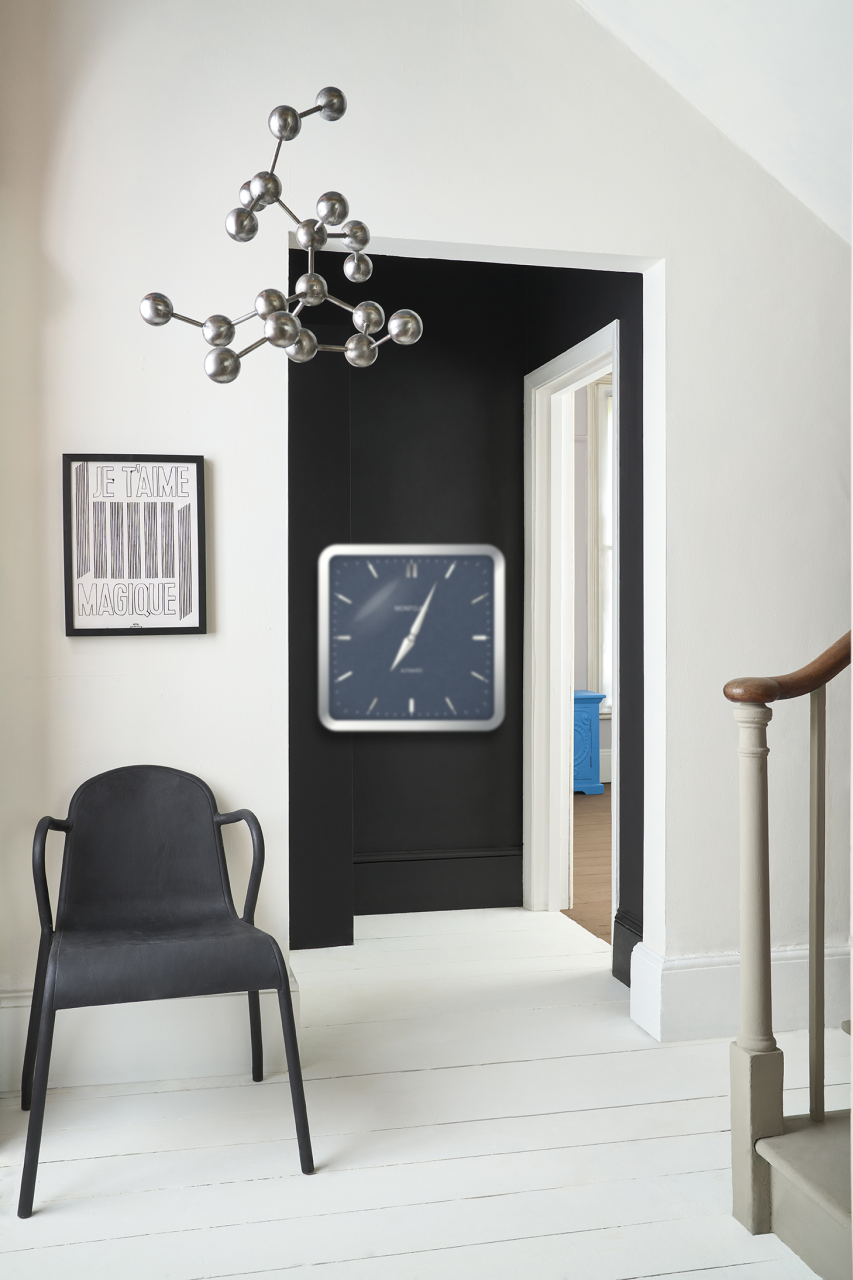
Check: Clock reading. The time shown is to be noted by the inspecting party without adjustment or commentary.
7:04
